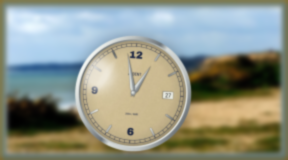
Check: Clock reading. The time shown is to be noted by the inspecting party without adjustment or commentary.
12:58
